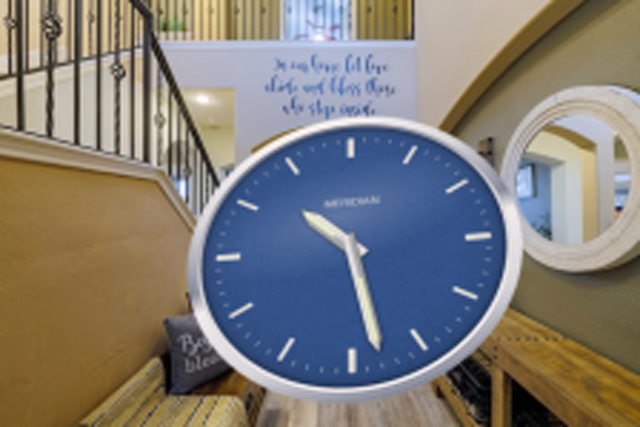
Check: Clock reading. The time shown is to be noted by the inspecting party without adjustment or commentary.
10:28
